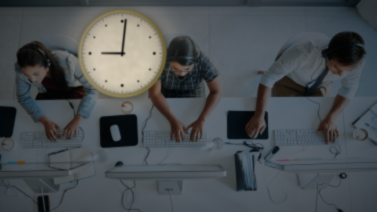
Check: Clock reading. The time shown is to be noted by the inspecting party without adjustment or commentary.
9:01
